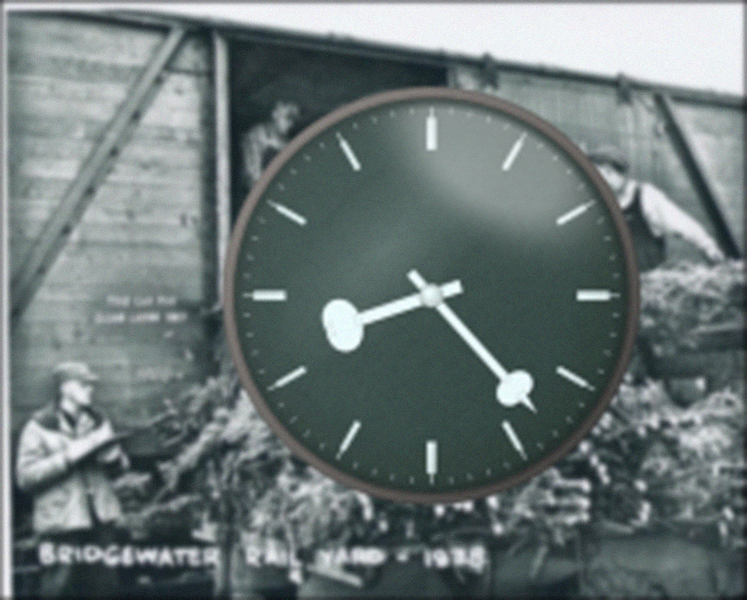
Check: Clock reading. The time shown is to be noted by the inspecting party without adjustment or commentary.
8:23
